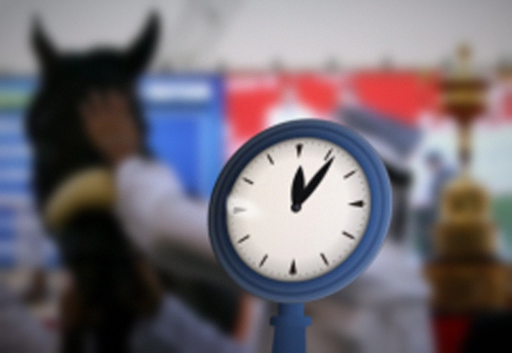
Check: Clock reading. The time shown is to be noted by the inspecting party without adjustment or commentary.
12:06
